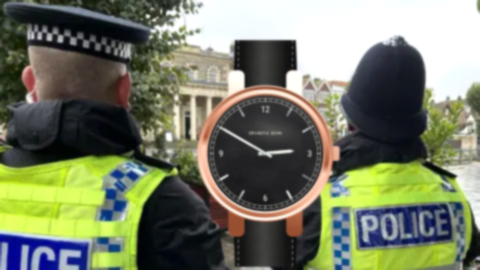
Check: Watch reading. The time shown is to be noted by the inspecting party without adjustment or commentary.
2:50
